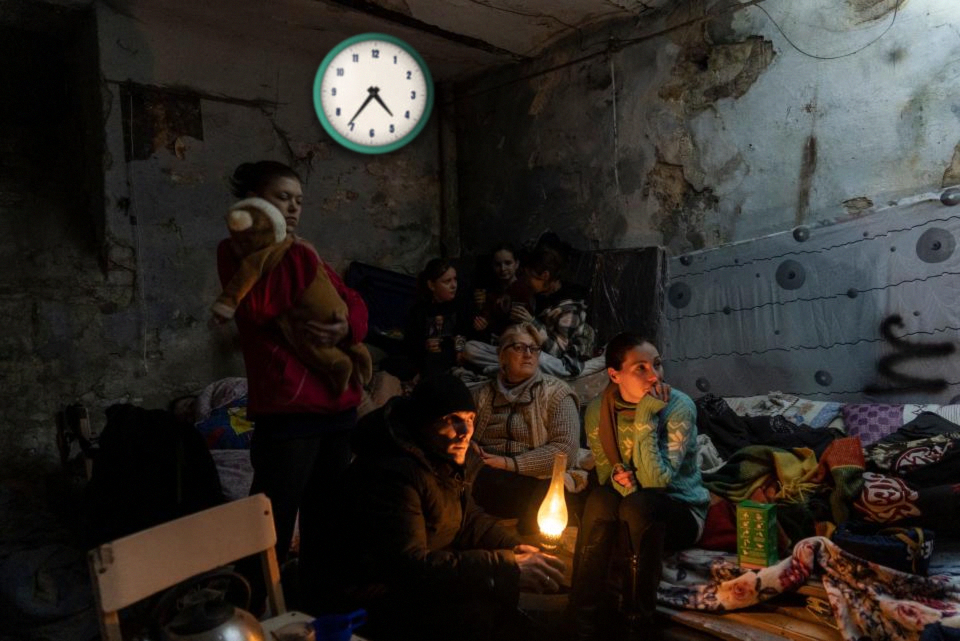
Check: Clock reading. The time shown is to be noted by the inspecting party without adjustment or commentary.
4:36
